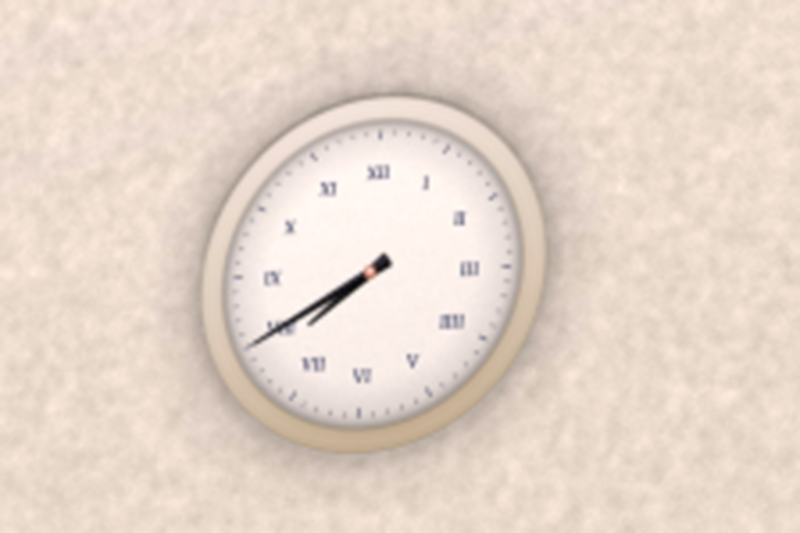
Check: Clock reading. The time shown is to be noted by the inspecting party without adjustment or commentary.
7:40
